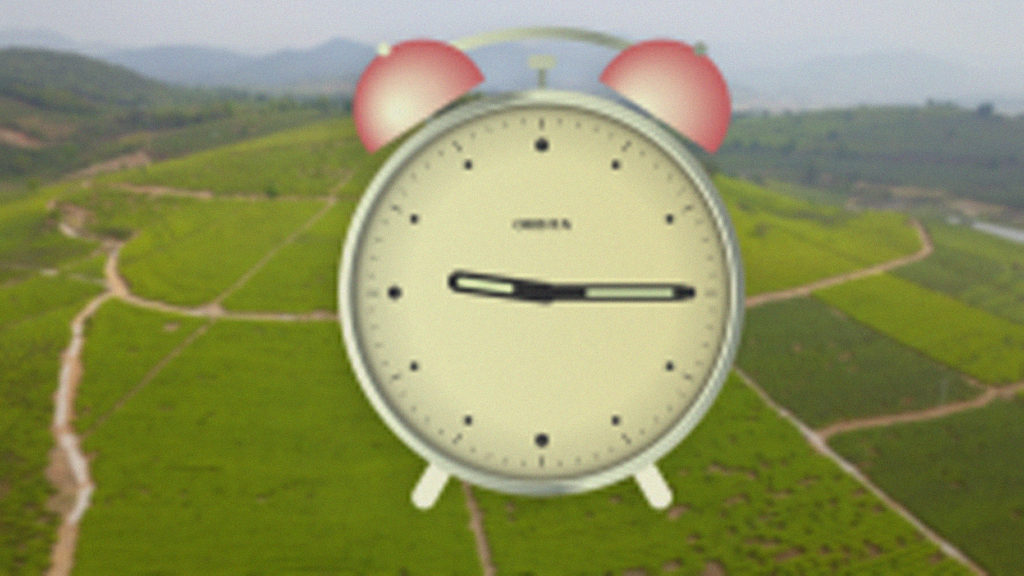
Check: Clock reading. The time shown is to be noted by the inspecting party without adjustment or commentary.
9:15
